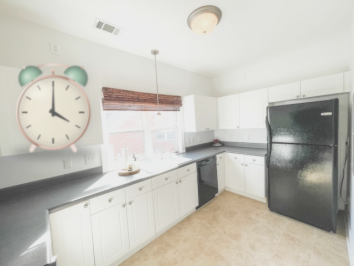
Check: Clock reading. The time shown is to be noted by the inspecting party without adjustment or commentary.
4:00
